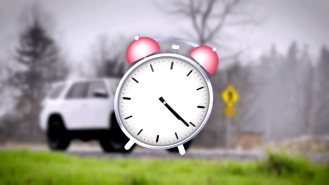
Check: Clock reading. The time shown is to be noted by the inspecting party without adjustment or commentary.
4:21
